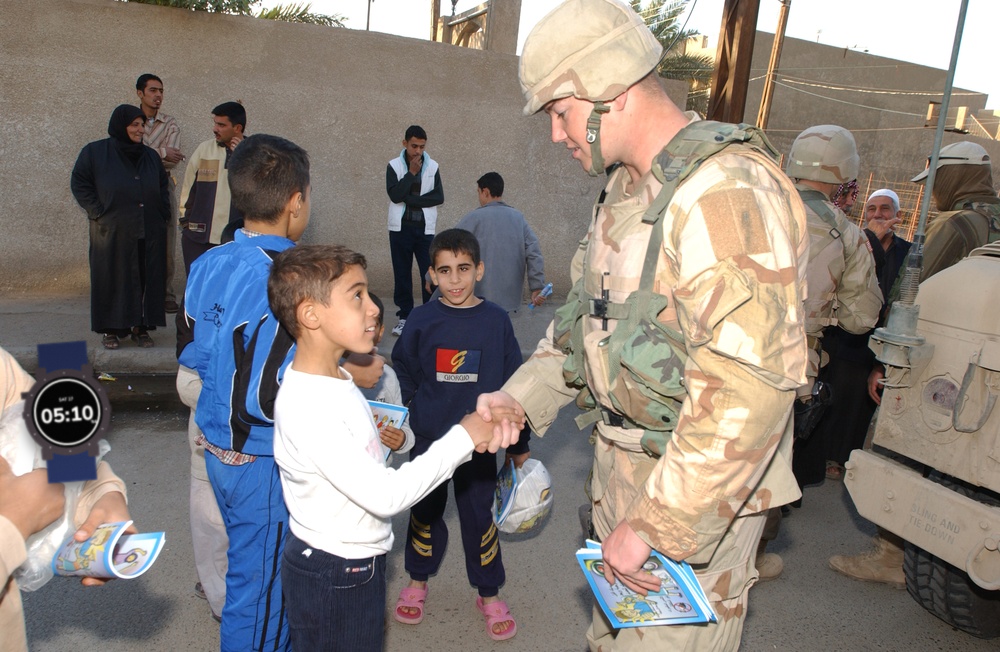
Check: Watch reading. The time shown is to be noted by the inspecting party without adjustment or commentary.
5:10
